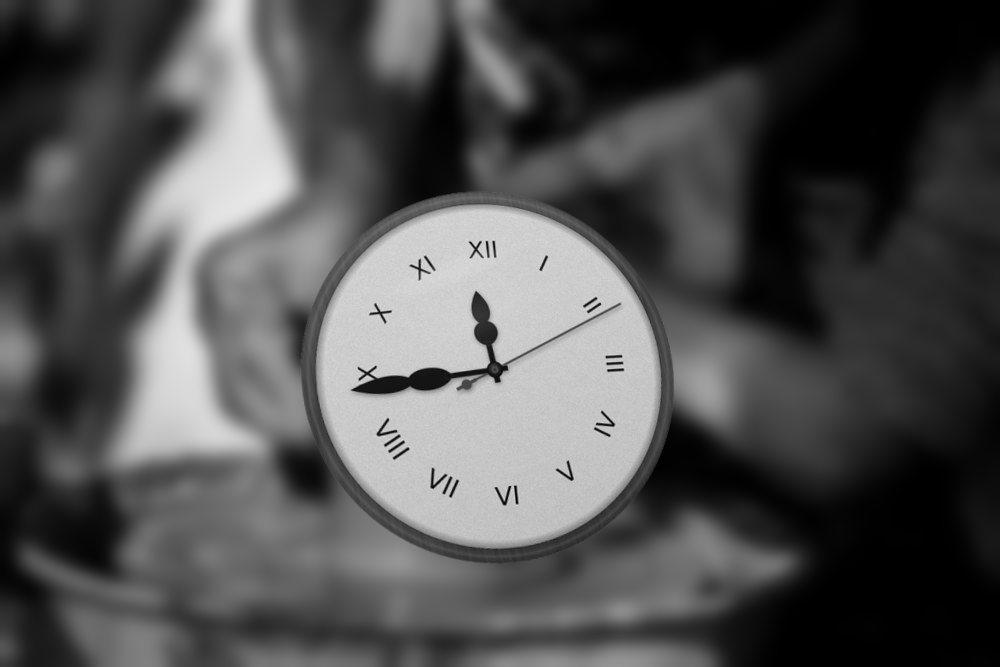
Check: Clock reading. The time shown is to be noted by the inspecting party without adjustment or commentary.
11:44:11
